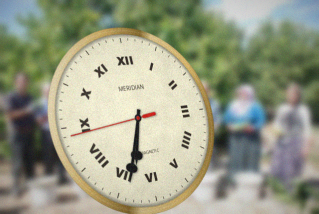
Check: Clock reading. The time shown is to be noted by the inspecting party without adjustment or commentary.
6:33:44
